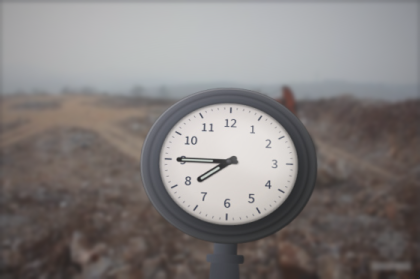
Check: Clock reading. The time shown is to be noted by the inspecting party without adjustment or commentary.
7:45
